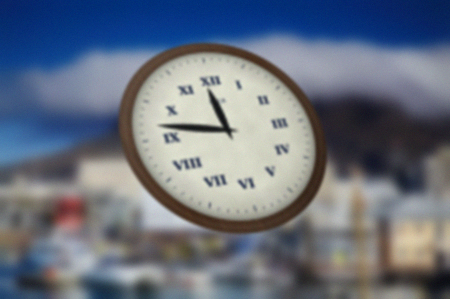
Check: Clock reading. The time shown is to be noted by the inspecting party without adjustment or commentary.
11:47
